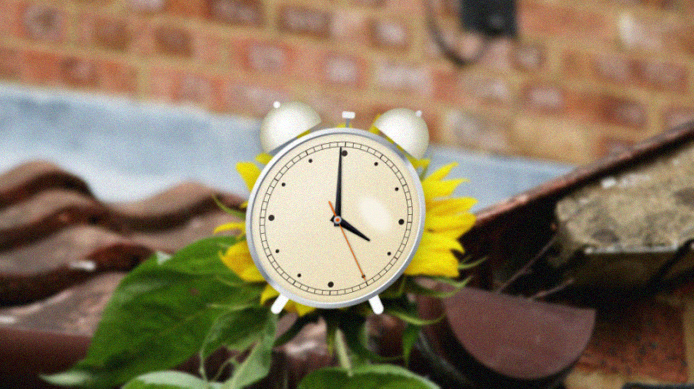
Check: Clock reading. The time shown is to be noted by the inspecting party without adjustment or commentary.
3:59:25
